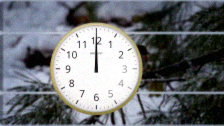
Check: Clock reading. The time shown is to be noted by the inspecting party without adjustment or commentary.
12:00
